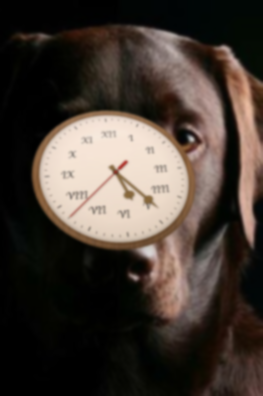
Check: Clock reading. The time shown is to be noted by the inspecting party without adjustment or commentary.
5:23:38
